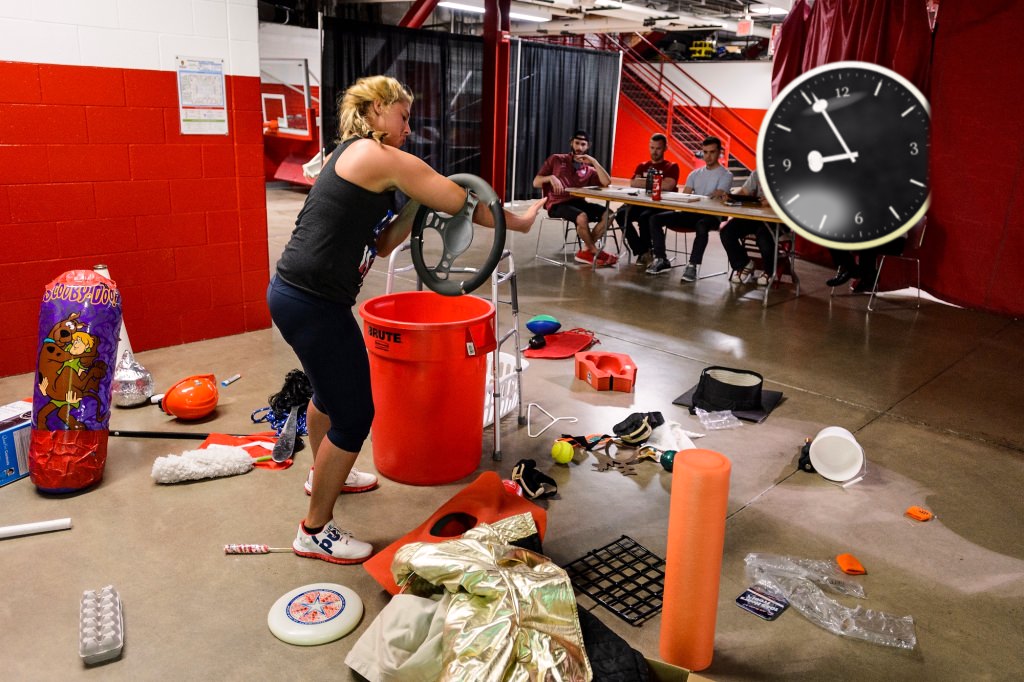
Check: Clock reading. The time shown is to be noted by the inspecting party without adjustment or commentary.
8:56
